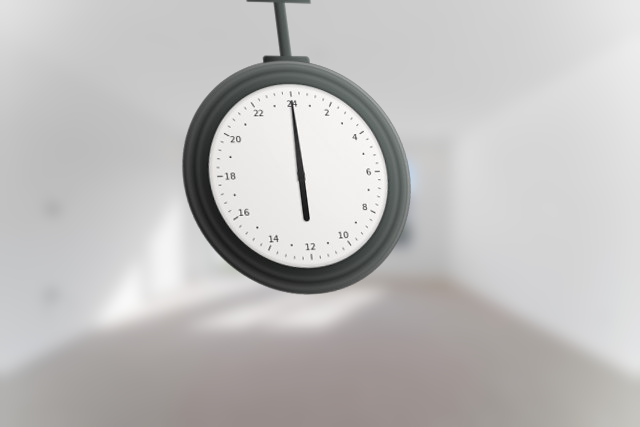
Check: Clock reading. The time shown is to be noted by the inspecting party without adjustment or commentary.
12:00
